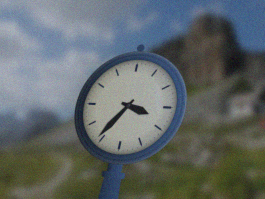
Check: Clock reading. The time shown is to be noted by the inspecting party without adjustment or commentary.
3:36
